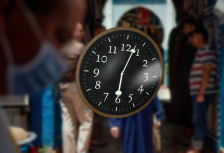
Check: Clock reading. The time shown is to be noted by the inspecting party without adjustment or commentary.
6:03
